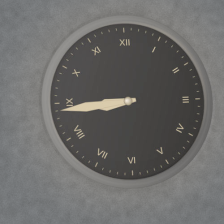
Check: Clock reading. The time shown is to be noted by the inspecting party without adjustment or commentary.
8:44
